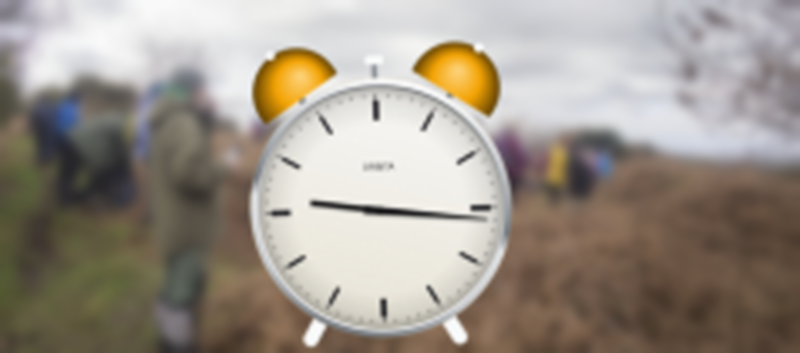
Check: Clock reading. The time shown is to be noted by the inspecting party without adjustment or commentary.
9:16
